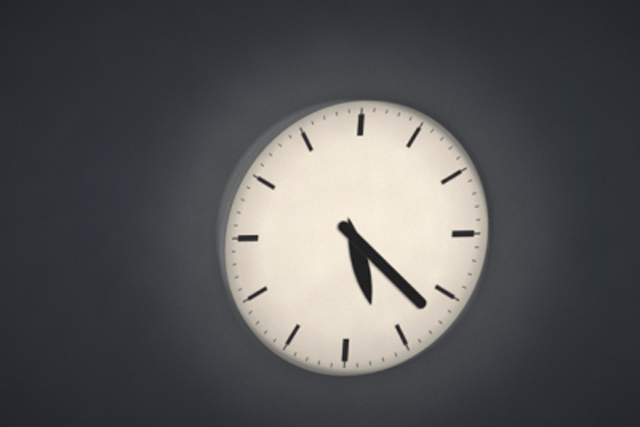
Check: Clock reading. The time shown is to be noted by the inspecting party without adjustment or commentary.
5:22
